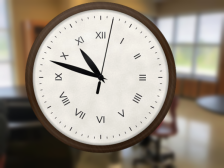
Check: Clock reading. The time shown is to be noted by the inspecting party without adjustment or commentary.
10:48:02
